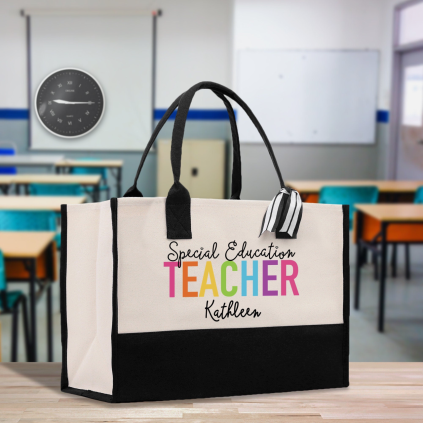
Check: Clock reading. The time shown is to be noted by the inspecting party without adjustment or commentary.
9:15
